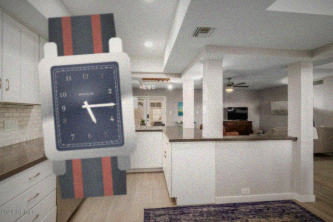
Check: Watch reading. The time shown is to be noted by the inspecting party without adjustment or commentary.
5:15
